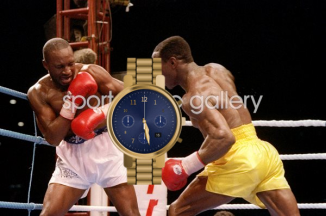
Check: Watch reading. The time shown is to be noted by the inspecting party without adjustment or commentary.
5:28
